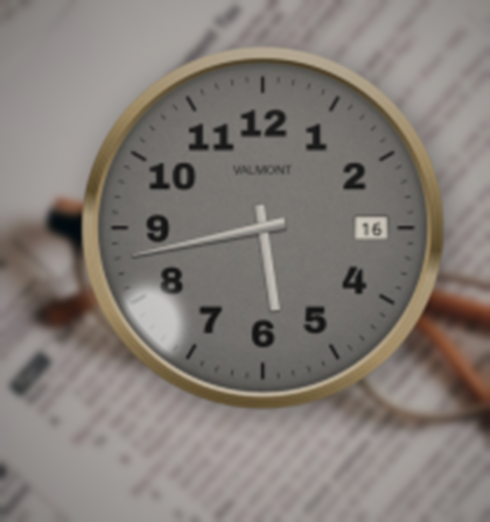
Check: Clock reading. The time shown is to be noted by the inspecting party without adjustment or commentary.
5:43
